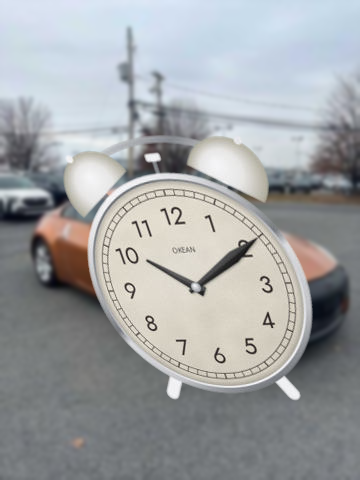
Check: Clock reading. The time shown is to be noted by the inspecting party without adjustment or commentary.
10:10
